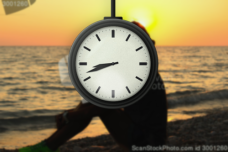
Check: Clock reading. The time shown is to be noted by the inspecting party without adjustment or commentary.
8:42
